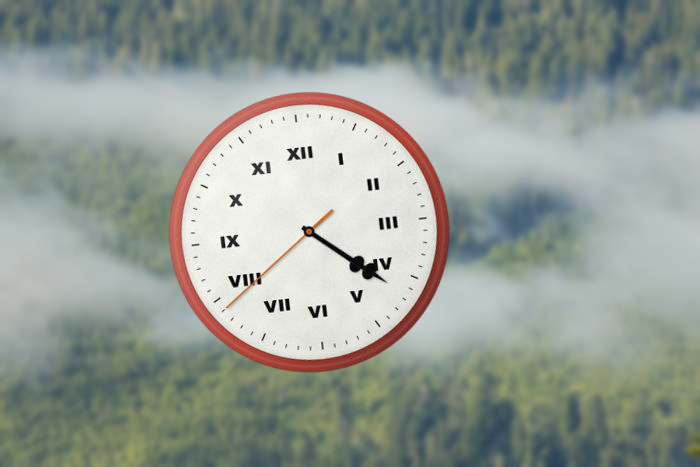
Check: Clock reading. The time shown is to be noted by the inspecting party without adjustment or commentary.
4:21:39
